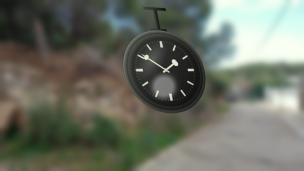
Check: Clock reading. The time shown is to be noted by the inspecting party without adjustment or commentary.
1:51
